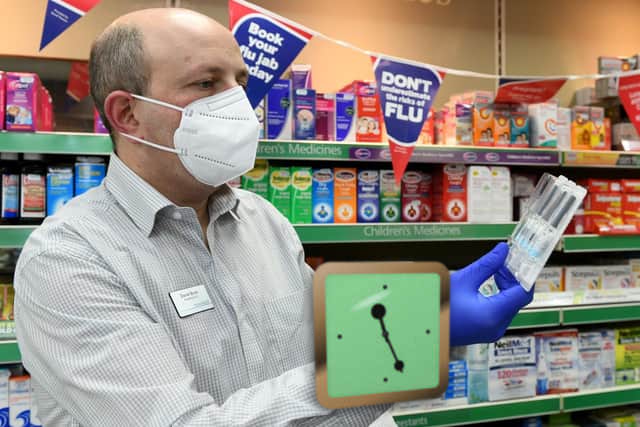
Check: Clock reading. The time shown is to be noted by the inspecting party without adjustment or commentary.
11:26
